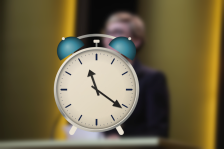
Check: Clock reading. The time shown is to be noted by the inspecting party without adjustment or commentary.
11:21
